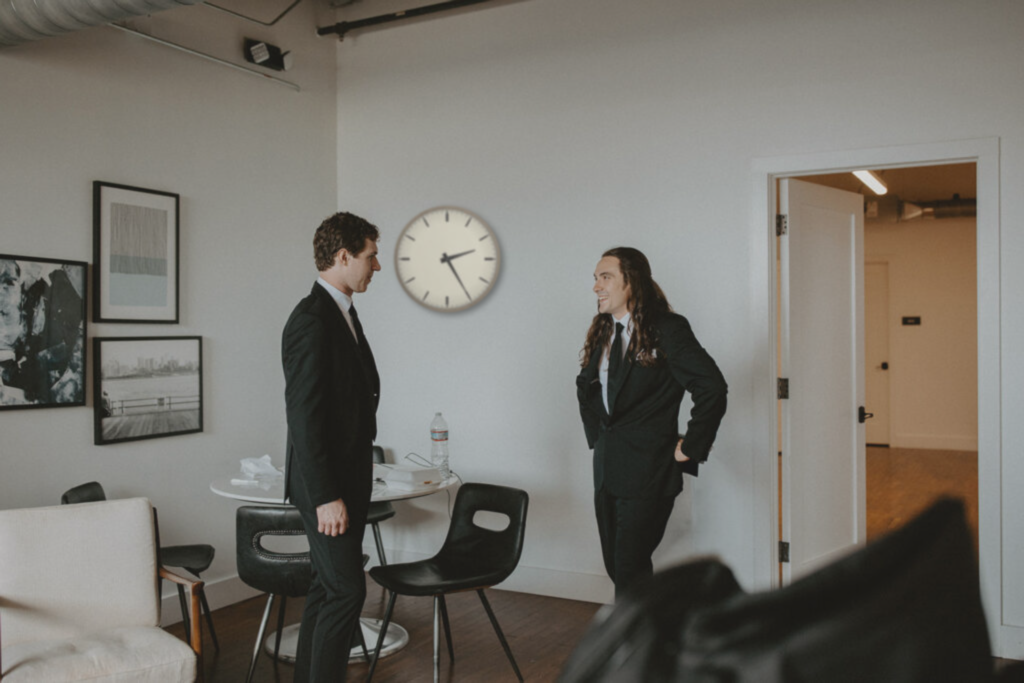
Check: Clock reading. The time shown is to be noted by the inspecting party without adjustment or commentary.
2:25
